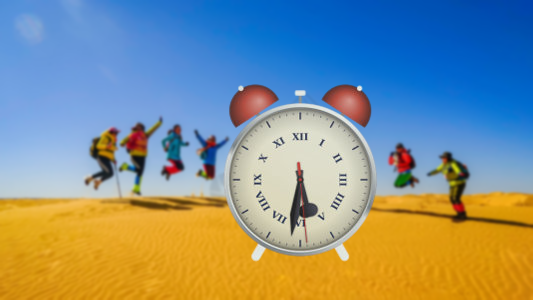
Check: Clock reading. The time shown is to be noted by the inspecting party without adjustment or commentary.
5:31:29
